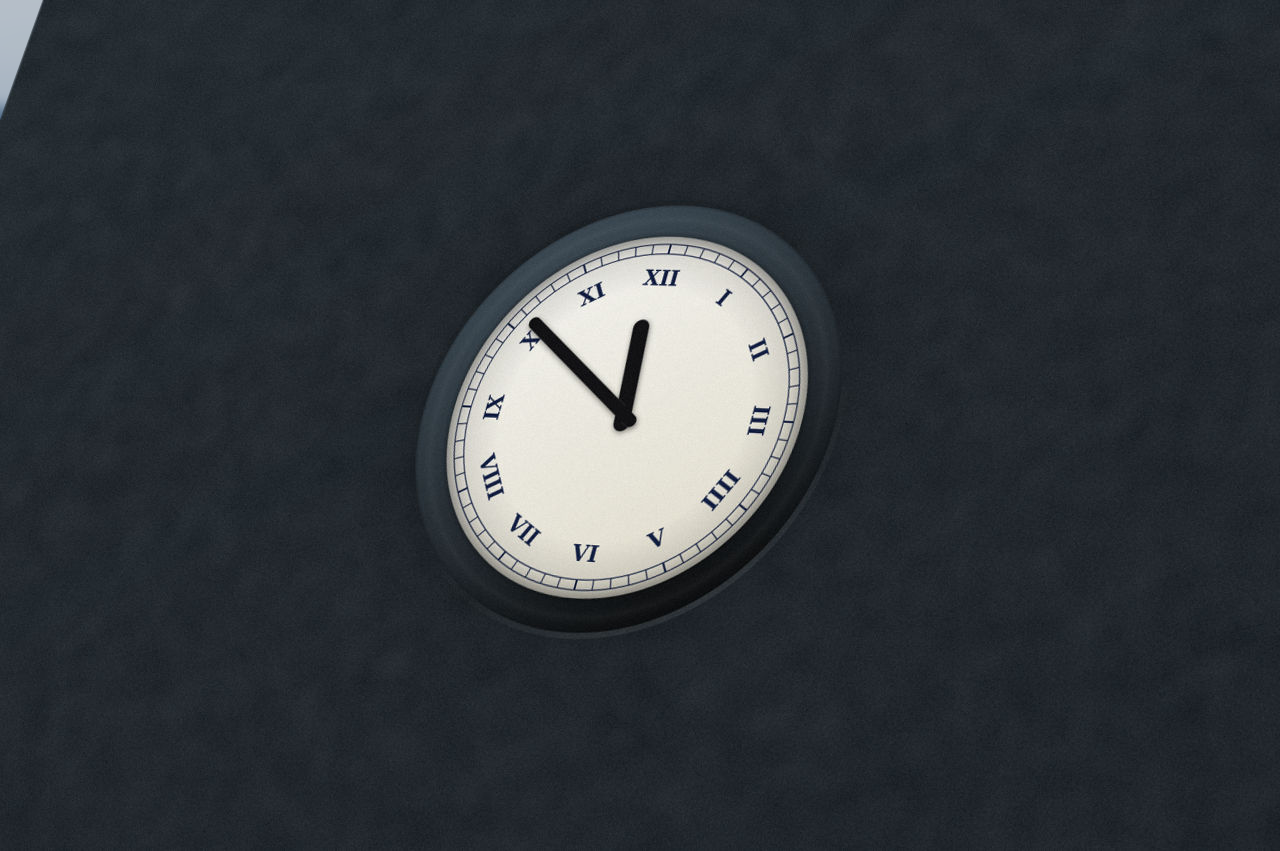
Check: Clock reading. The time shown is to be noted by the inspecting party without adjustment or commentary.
11:51
